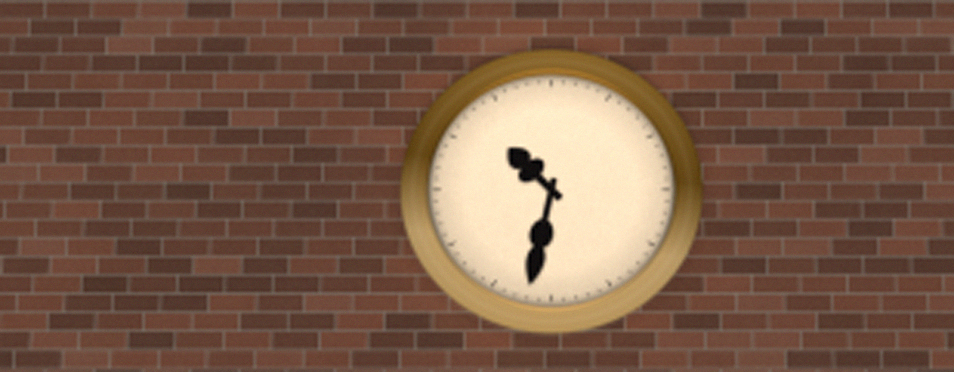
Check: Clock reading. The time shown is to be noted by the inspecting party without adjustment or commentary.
10:32
